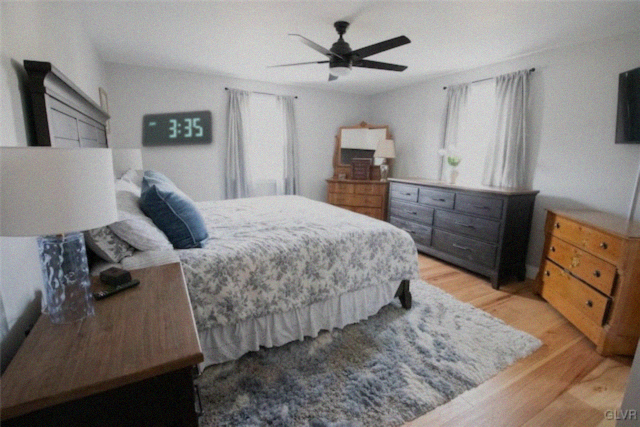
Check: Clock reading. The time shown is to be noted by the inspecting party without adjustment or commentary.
3:35
